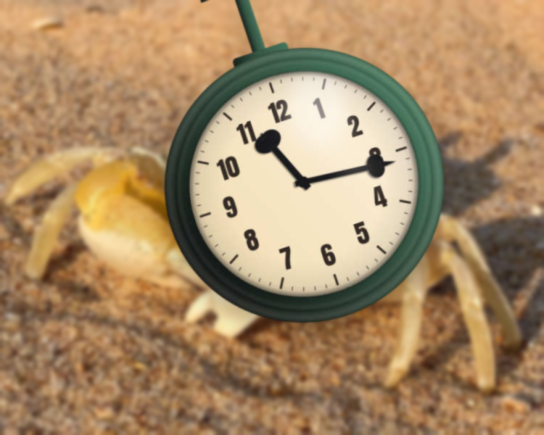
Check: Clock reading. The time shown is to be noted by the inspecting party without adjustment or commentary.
11:16
